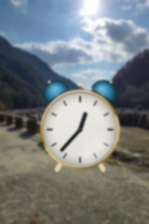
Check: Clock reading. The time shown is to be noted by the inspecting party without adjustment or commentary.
12:37
